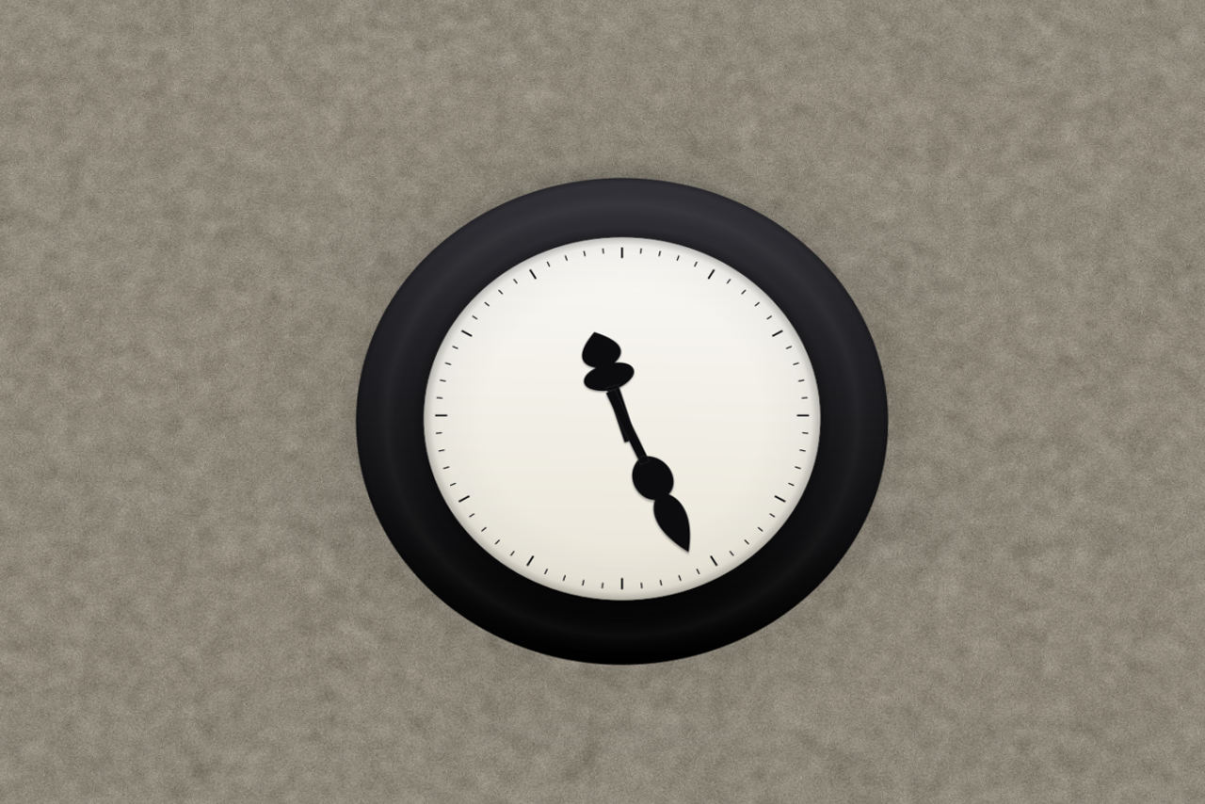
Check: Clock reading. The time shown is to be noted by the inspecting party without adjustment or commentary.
11:26
